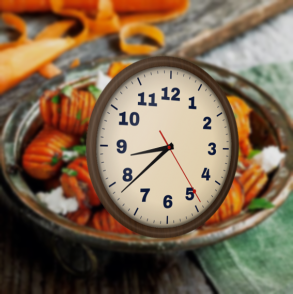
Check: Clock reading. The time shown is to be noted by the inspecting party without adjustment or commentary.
8:38:24
